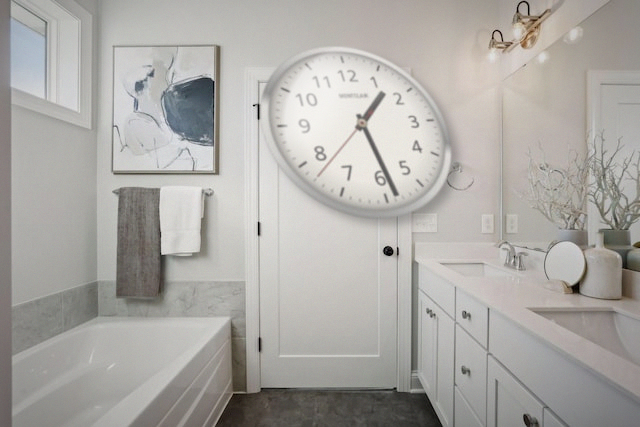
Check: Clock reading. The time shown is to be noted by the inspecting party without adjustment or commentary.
1:28:38
